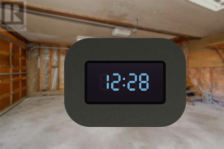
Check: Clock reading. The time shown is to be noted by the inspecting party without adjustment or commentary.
12:28
